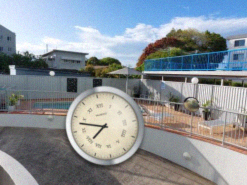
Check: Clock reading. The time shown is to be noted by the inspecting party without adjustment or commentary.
7:48
